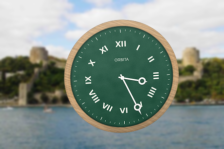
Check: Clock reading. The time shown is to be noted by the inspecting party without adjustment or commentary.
3:26
